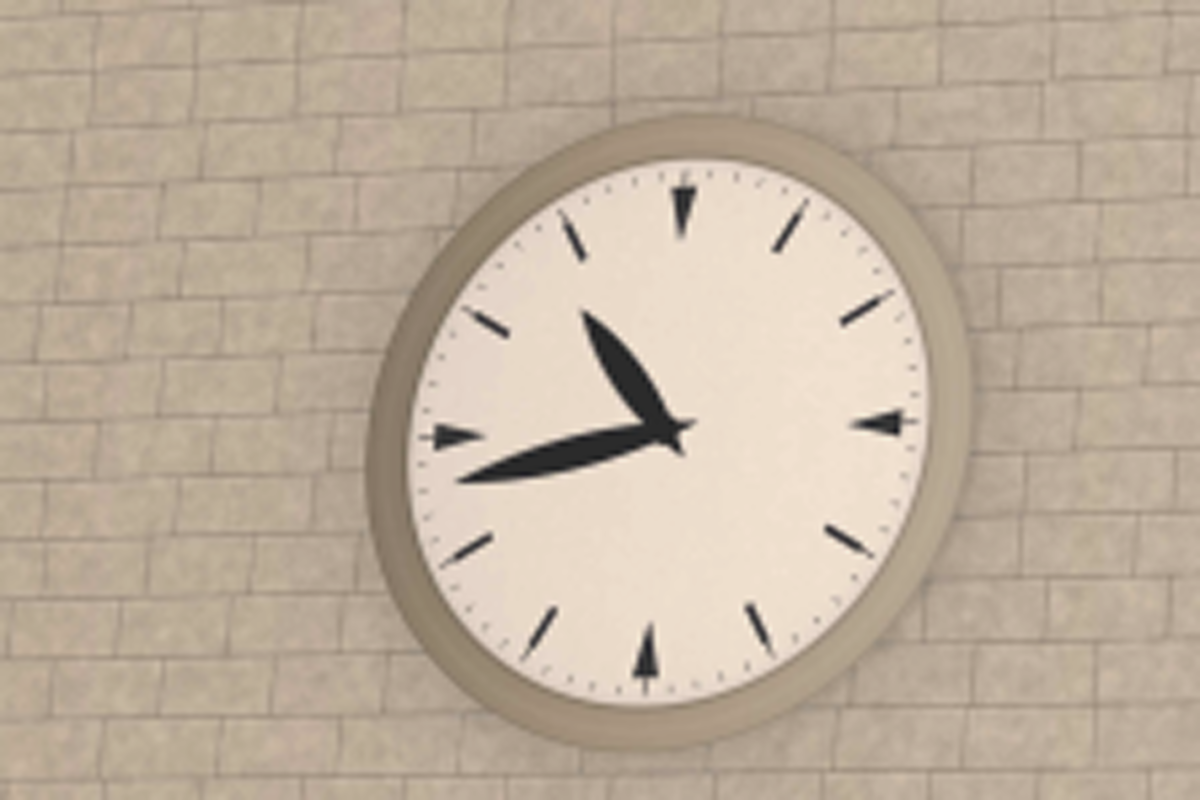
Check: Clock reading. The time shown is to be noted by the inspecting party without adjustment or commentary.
10:43
